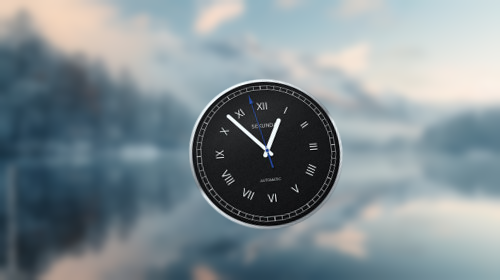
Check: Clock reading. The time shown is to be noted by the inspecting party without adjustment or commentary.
12:52:58
